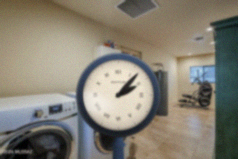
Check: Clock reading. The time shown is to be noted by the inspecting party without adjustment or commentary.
2:07
